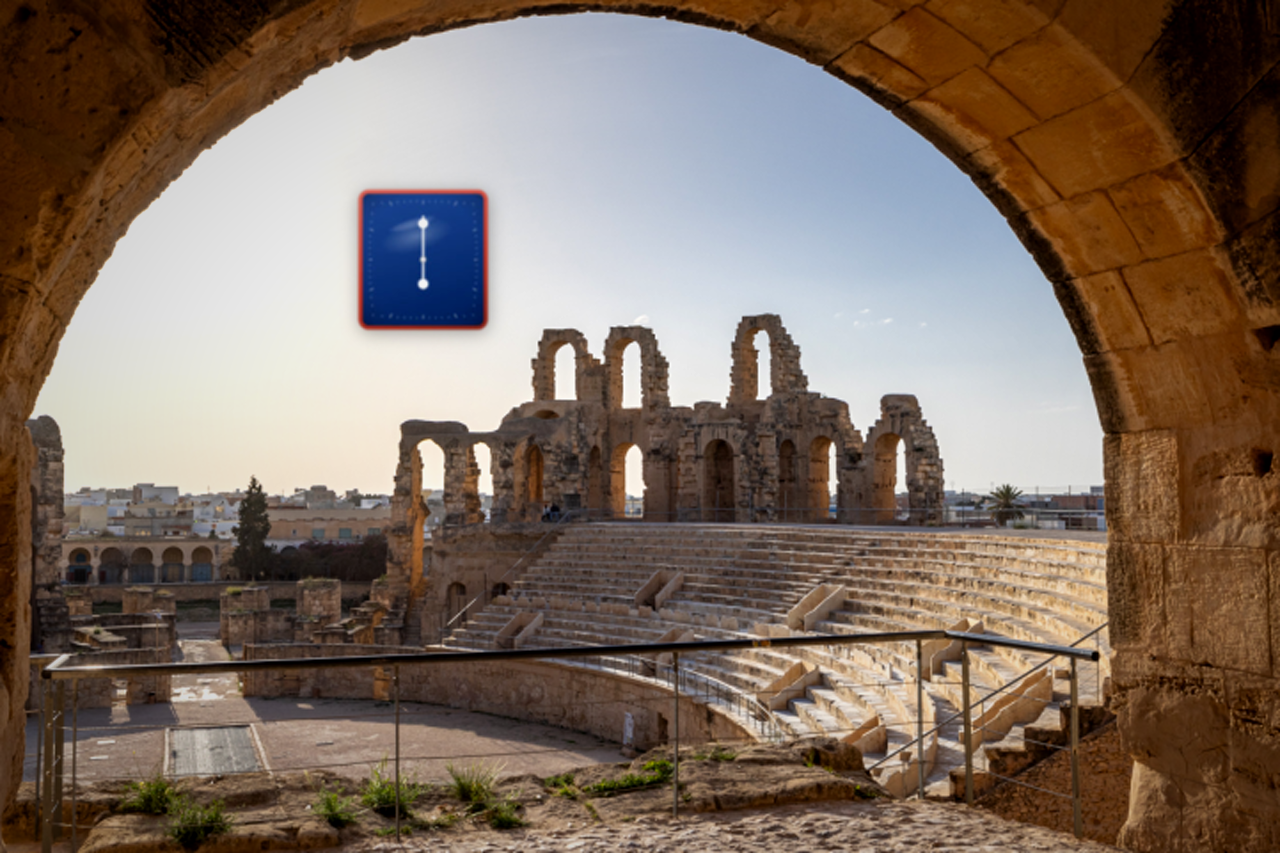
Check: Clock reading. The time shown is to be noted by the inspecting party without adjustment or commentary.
6:00
